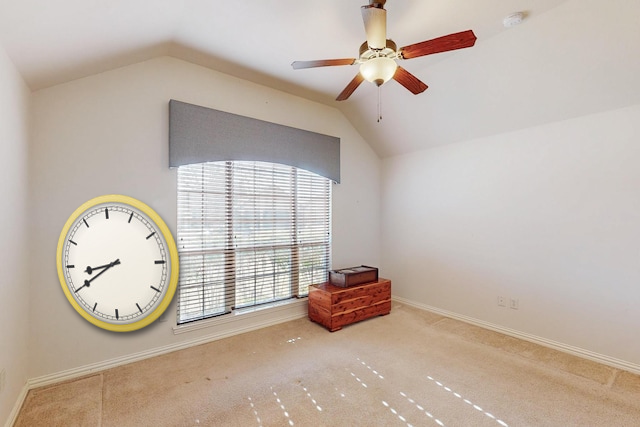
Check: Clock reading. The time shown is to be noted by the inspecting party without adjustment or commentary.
8:40
